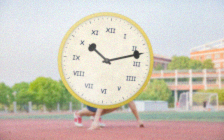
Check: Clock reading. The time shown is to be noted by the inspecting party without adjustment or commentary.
10:12
